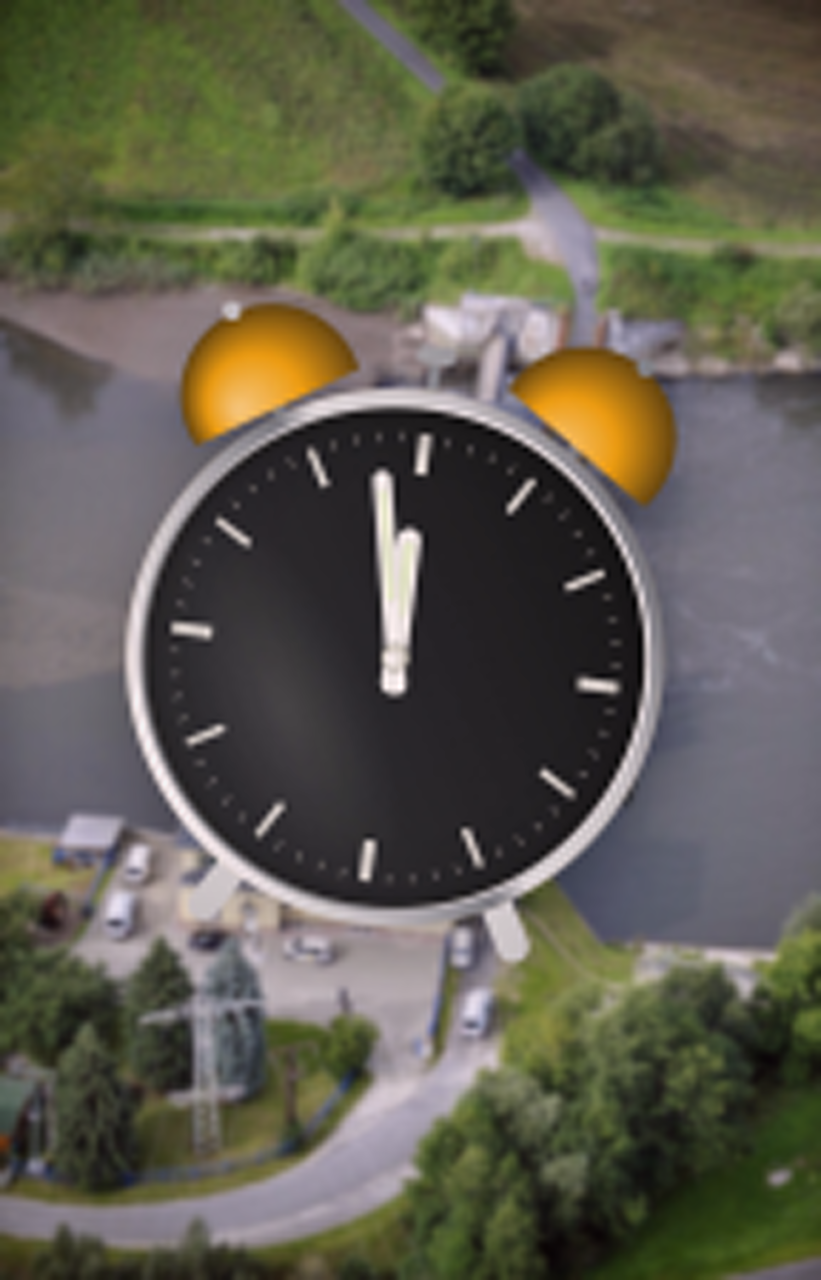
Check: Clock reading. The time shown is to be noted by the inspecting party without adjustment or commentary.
11:58
